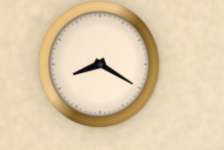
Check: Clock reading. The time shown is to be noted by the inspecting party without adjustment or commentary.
8:20
